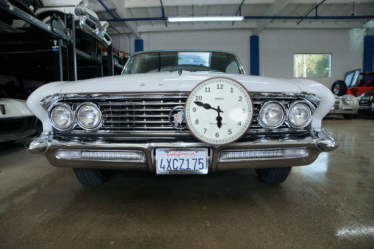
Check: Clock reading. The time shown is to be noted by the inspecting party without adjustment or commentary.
5:48
